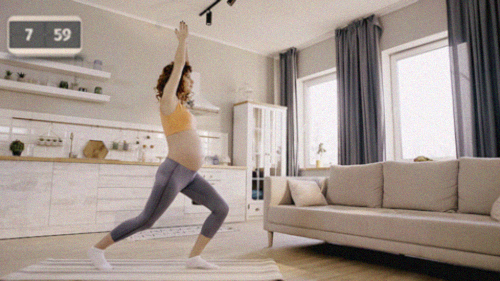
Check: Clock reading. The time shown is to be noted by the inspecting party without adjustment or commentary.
7:59
